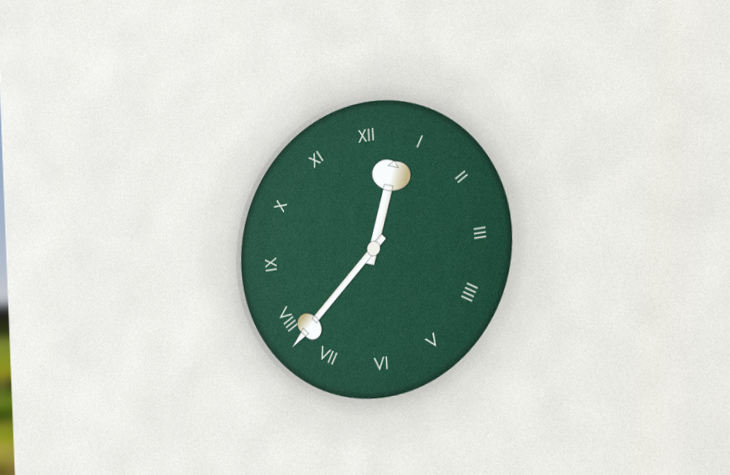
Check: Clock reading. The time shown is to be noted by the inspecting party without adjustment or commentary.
12:38
